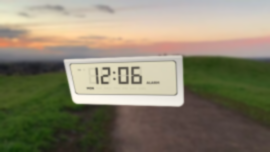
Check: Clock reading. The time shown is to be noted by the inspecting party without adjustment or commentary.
12:06
